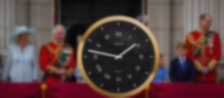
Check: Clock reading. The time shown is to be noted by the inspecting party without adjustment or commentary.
1:47
